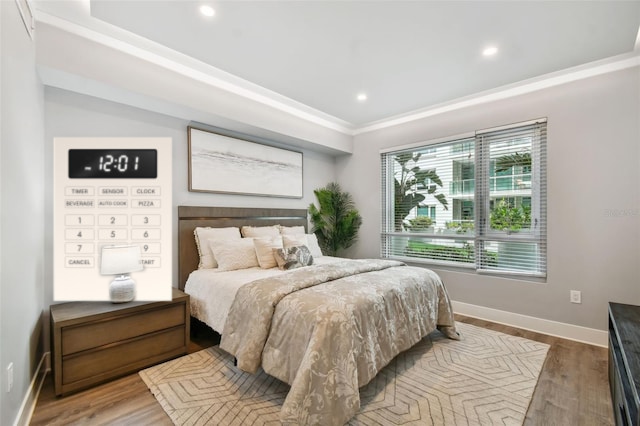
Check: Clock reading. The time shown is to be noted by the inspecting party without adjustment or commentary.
12:01
